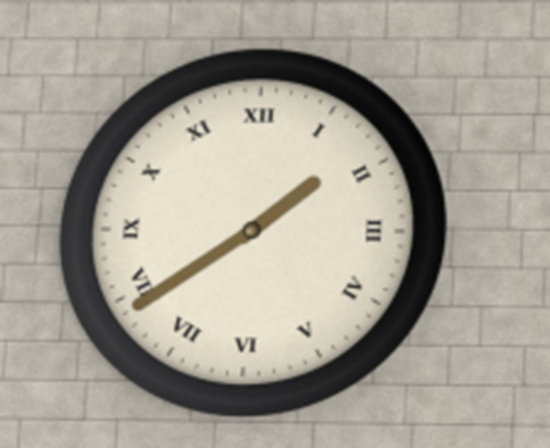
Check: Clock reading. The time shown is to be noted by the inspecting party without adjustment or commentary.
1:39
